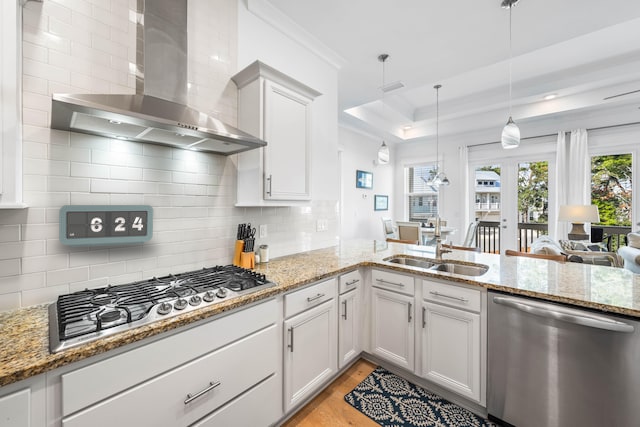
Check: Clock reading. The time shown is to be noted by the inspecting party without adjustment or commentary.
6:24
